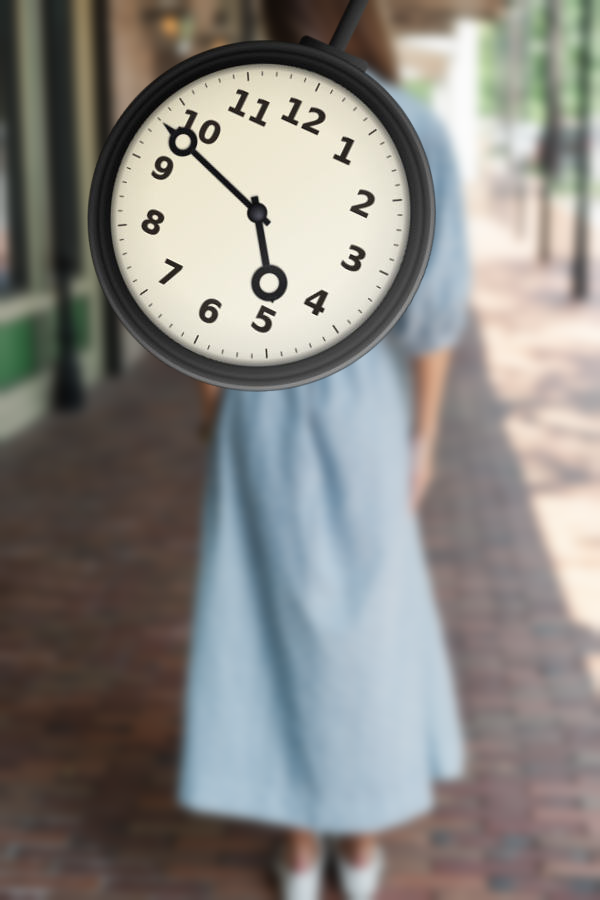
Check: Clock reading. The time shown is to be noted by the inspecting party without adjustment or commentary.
4:48
